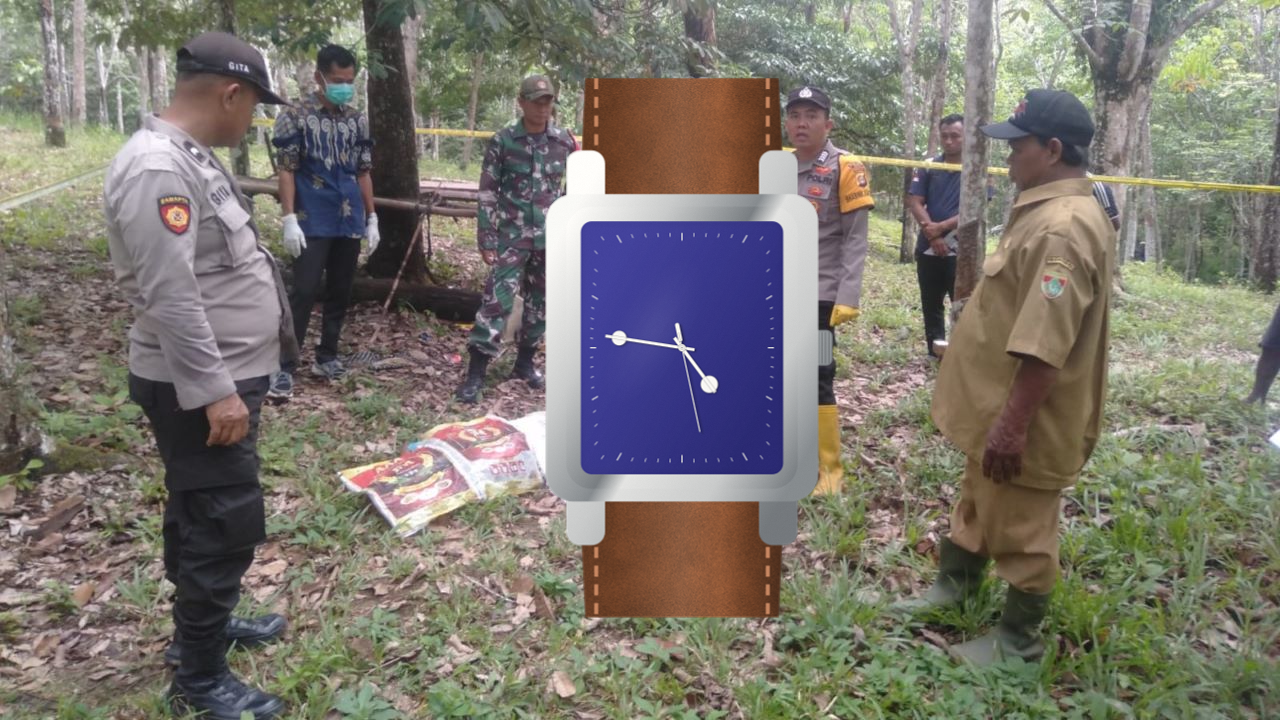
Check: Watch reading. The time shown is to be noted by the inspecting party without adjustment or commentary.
4:46:28
